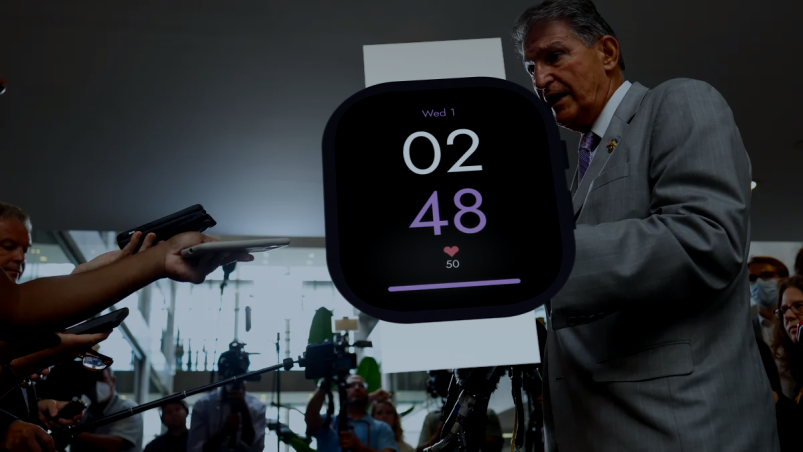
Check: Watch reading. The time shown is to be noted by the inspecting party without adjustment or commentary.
2:48
